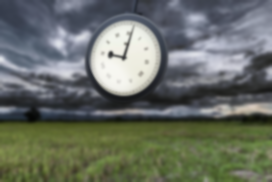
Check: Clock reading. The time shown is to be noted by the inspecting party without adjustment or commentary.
9:01
